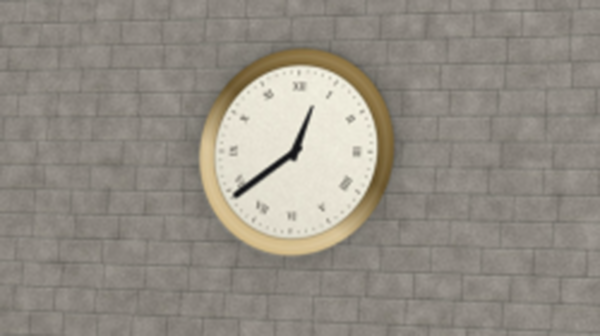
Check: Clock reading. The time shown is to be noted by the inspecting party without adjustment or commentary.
12:39
